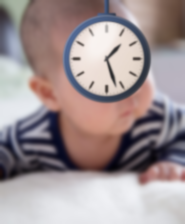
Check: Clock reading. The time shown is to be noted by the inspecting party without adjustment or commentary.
1:27
